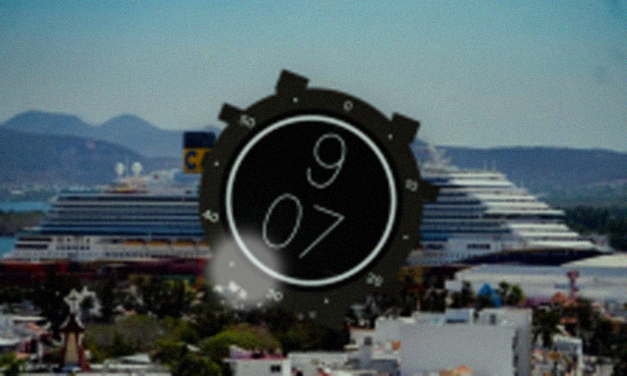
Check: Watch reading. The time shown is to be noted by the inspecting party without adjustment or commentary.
9:07
